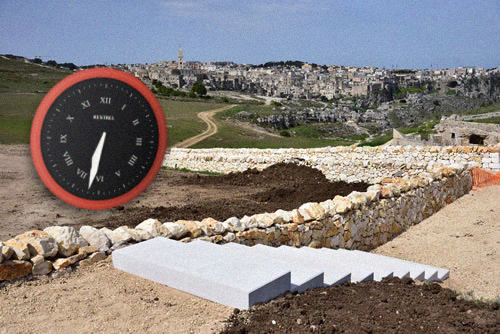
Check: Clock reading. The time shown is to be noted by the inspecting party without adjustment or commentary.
6:32
